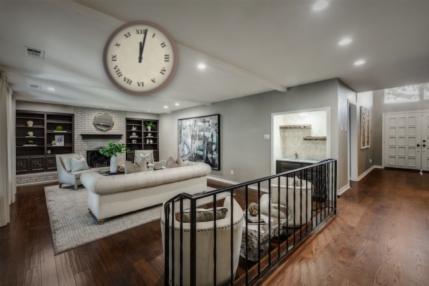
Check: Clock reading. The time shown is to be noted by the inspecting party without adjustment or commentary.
12:02
